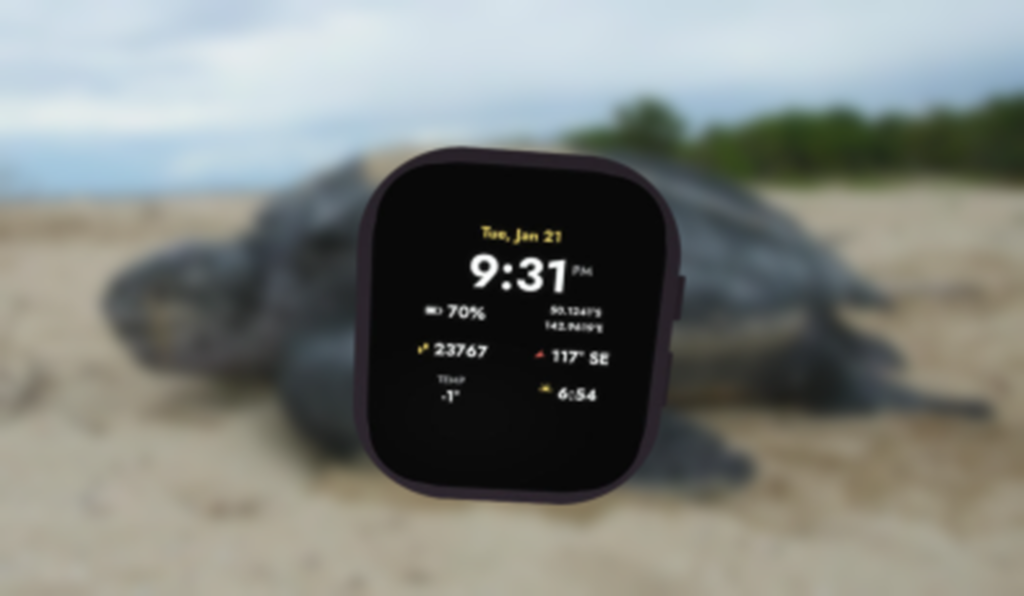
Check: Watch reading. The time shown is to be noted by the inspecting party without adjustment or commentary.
9:31
